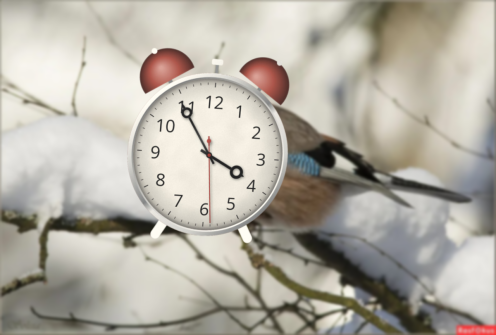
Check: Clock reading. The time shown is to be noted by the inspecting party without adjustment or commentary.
3:54:29
